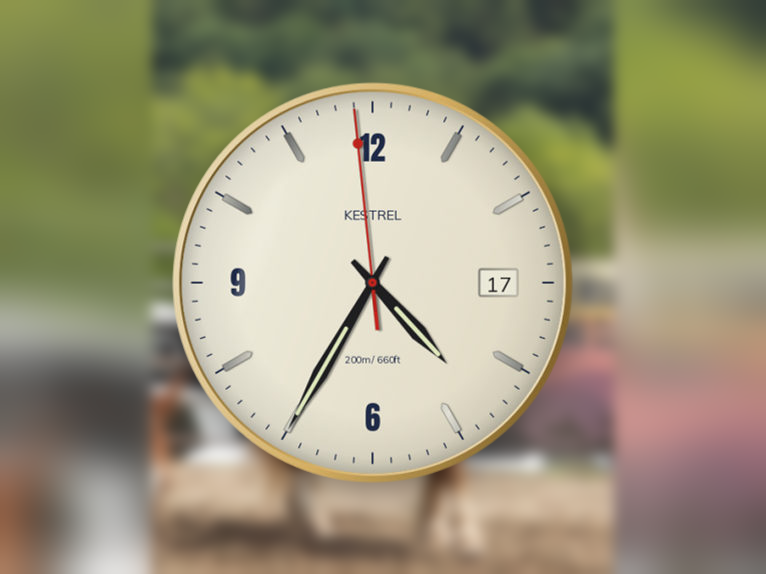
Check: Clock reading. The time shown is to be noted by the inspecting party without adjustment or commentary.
4:34:59
